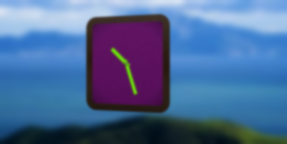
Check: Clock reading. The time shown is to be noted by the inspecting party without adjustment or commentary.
10:27
